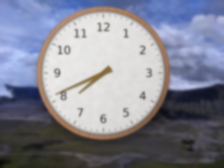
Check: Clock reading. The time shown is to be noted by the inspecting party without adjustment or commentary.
7:41
